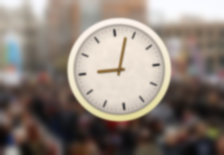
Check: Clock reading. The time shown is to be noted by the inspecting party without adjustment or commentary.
9:03
